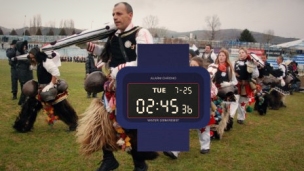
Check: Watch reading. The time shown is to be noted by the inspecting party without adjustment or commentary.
2:45:36
